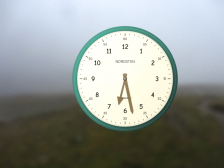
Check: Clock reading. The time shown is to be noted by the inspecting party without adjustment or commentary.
6:28
